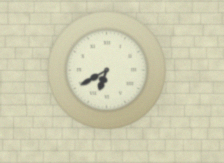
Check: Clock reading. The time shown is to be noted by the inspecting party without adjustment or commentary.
6:40
